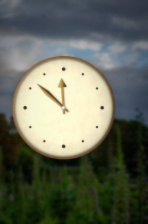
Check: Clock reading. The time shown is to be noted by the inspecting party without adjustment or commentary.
11:52
